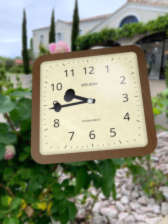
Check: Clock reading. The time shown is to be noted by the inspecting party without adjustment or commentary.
9:44
